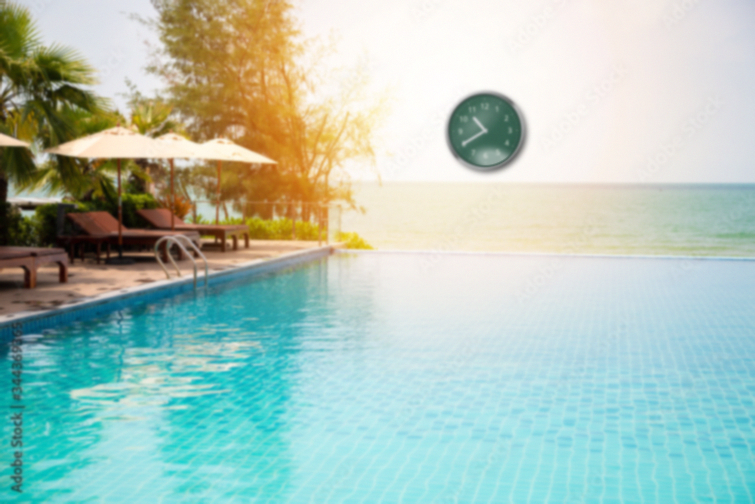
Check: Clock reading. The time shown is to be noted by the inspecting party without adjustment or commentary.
10:40
